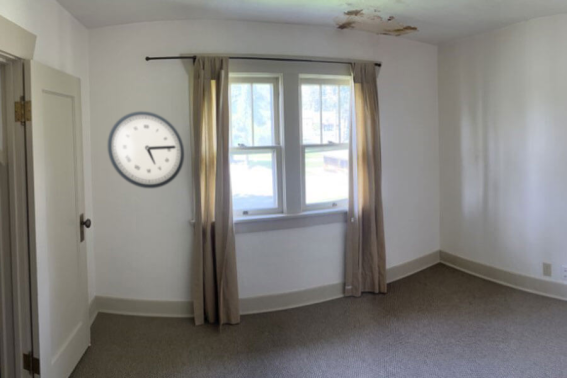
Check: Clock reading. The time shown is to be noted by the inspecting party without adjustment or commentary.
5:14
